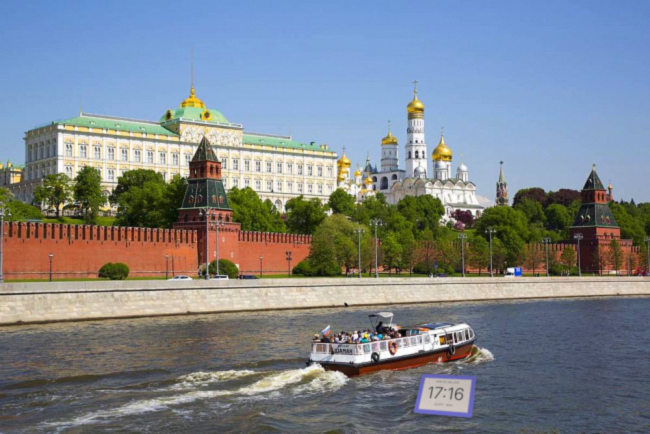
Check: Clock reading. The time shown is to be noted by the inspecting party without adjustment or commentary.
17:16
